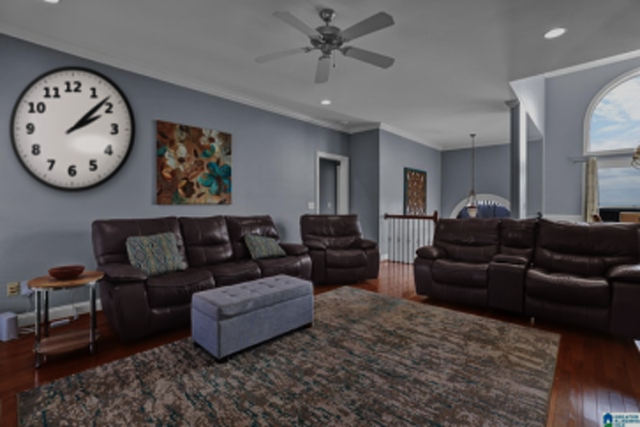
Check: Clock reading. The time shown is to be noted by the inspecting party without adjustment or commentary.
2:08
